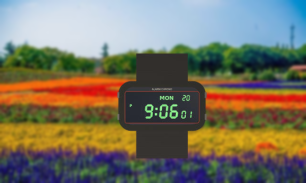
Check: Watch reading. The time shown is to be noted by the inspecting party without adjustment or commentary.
9:06:01
